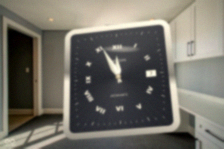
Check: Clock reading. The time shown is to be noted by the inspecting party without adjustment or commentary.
11:56
